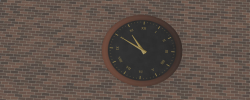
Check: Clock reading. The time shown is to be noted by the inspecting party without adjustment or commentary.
10:50
